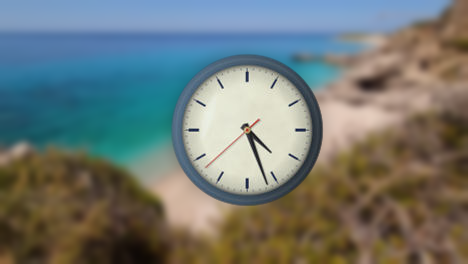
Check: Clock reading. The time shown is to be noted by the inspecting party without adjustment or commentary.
4:26:38
